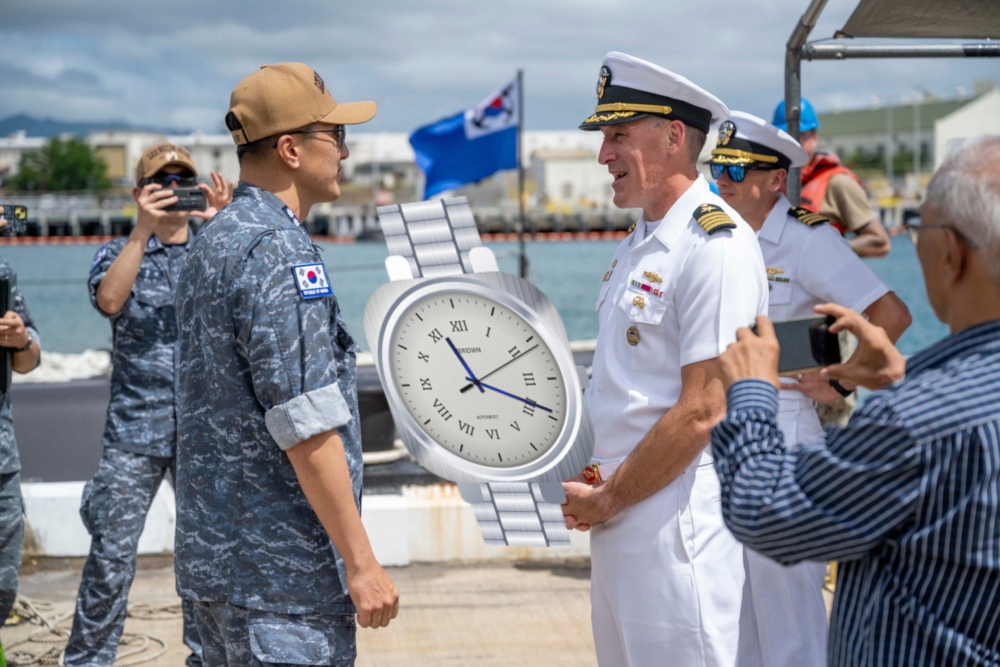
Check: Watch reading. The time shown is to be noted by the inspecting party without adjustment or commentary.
11:19:11
